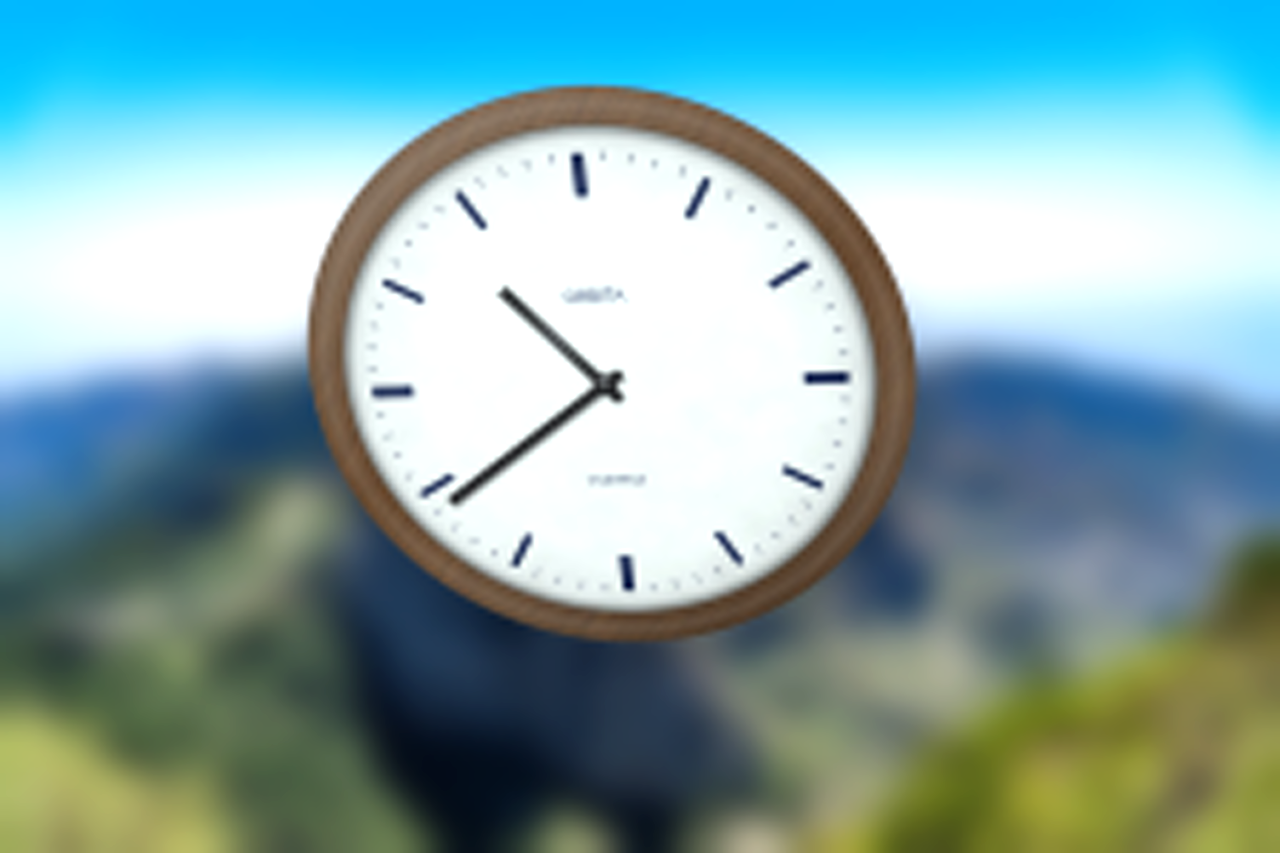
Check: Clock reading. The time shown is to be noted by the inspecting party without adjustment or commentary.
10:39
